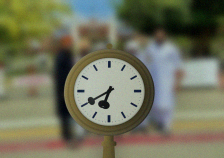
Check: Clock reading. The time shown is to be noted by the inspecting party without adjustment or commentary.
6:40
